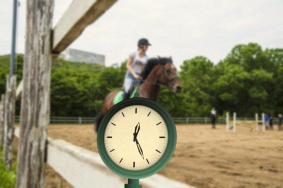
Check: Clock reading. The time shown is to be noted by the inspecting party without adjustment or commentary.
12:26
